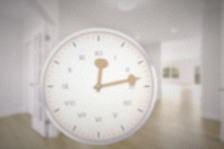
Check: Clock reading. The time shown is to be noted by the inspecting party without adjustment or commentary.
12:13
